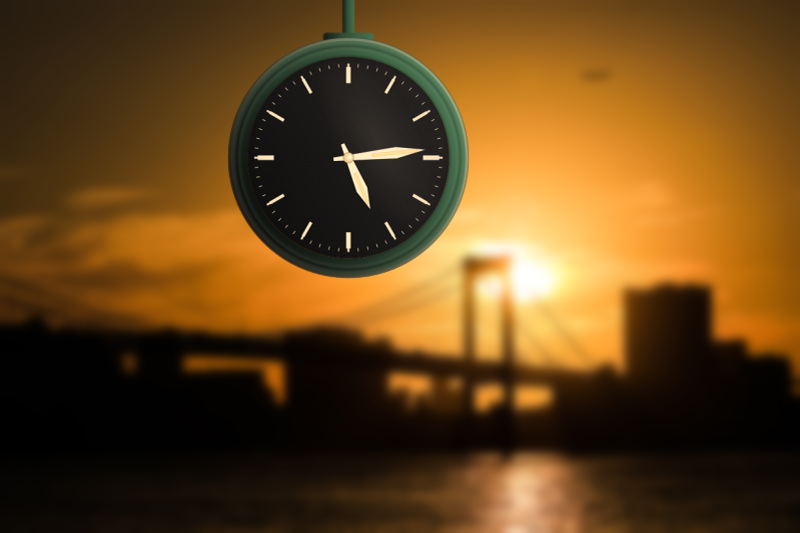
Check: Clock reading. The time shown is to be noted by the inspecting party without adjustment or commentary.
5:14
